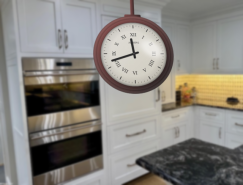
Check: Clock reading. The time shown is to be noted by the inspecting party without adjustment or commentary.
11:42
